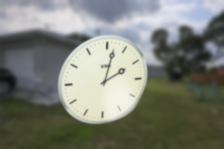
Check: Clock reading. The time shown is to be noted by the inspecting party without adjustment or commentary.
2:02
